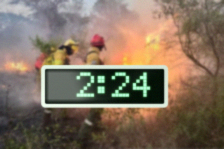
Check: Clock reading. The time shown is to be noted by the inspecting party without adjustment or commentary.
2:24
